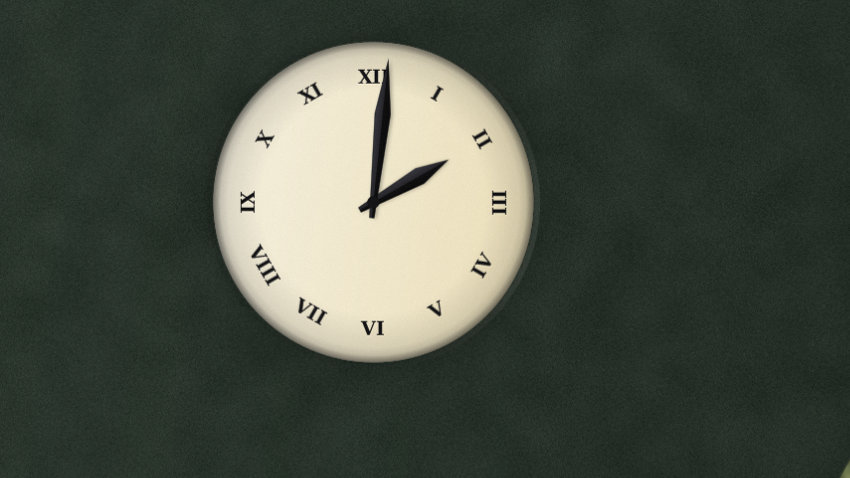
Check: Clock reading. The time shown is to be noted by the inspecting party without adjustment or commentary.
2:01
